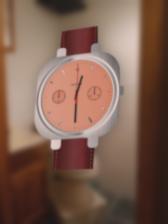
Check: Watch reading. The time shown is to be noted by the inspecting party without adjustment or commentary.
12:30
